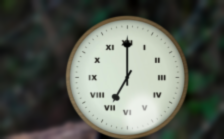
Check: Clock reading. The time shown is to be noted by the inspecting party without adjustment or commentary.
7:00
